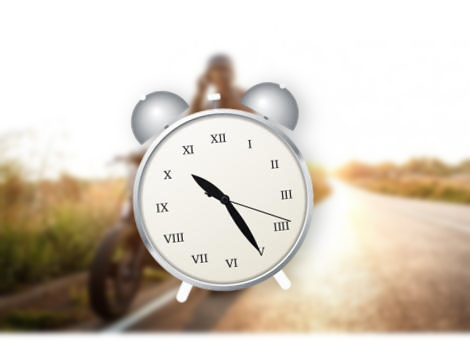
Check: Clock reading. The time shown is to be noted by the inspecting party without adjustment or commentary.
10:25:19
